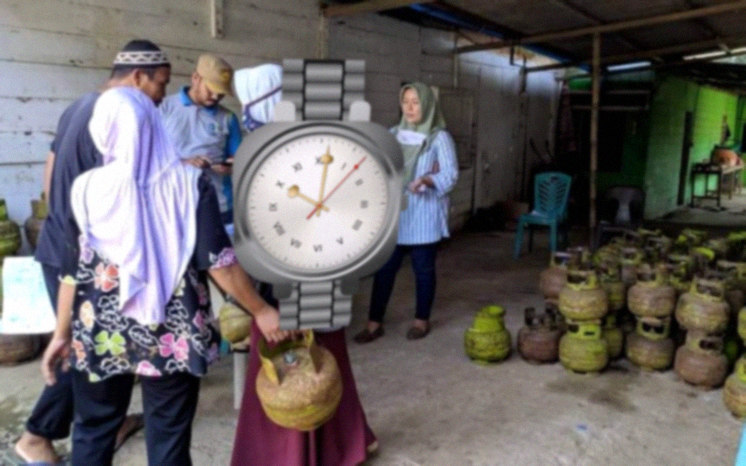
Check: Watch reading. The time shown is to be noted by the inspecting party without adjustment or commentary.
10:01:07
